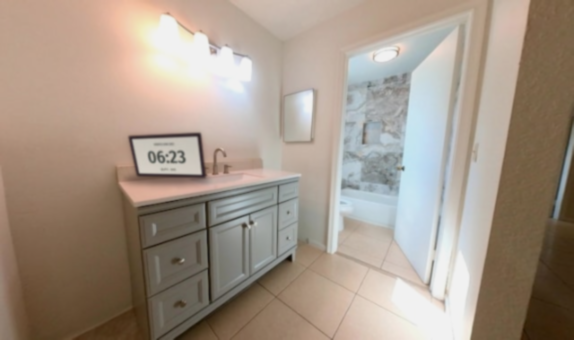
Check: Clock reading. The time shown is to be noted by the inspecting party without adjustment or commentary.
6:23
